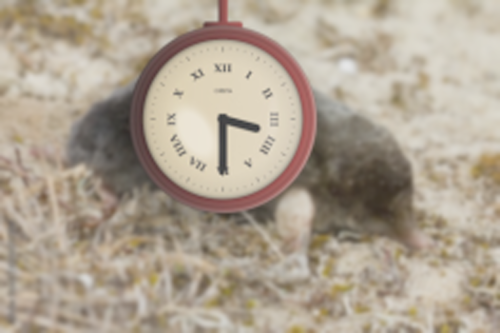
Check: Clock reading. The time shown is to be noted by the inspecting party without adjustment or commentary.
3:30
